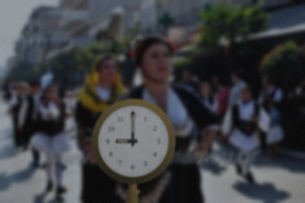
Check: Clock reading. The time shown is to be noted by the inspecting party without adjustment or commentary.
9:00
